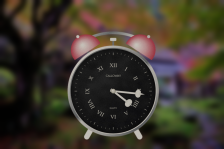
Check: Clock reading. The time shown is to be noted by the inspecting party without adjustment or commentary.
4:16
